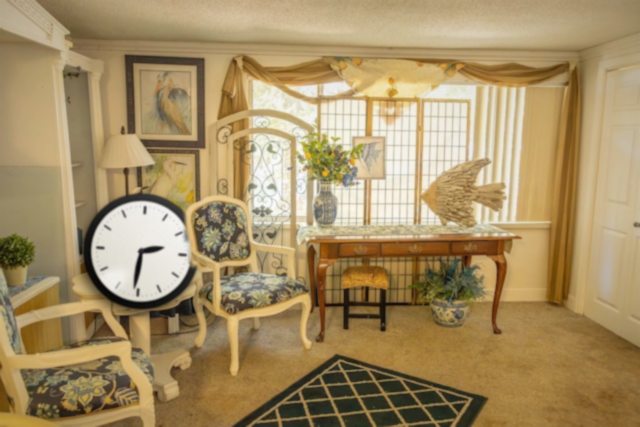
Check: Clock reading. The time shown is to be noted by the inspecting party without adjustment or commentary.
2:31
